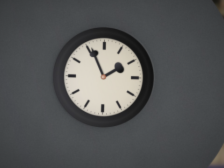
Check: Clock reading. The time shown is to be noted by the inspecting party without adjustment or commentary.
1:56
